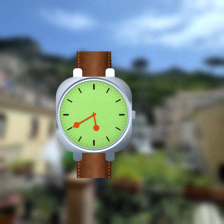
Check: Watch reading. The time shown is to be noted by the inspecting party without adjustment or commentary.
5:40
